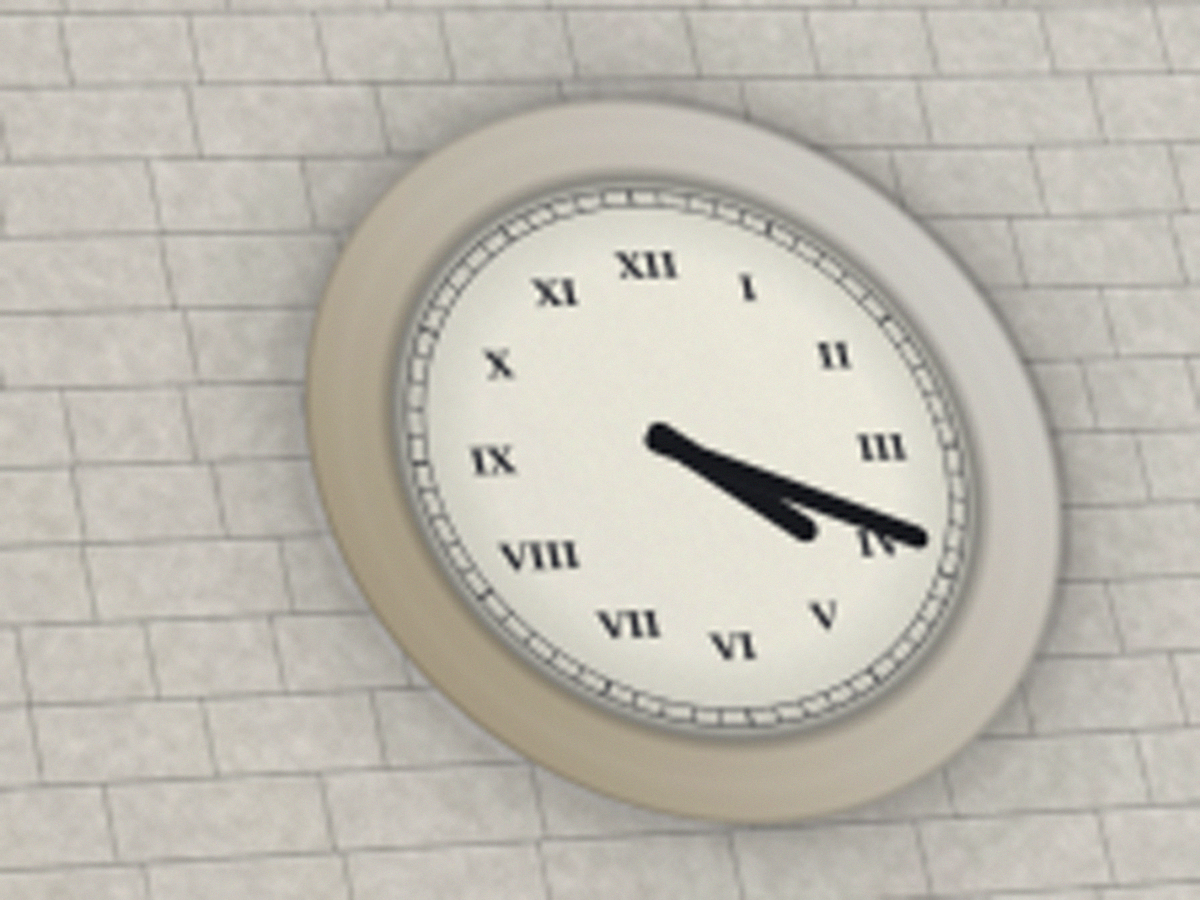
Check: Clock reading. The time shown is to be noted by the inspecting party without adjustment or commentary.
4:19
